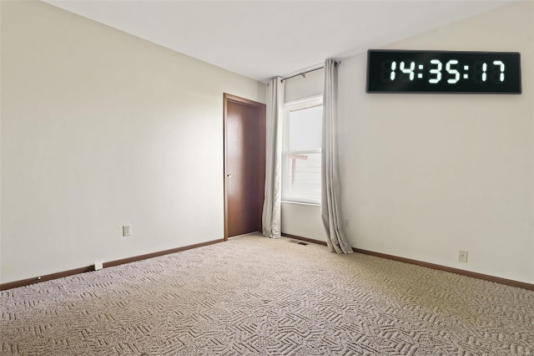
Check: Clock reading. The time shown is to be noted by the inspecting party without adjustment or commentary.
14:35:17
